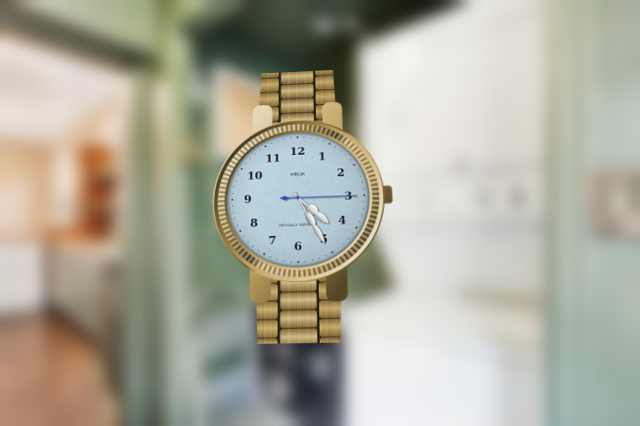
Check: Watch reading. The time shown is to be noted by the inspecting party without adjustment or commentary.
4:25:15
